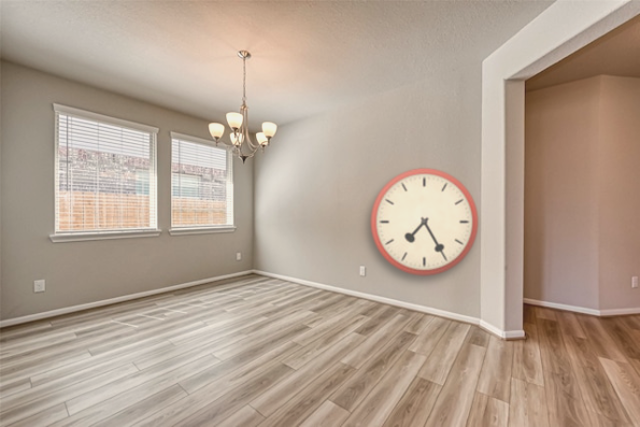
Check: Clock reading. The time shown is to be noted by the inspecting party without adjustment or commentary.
7:25
